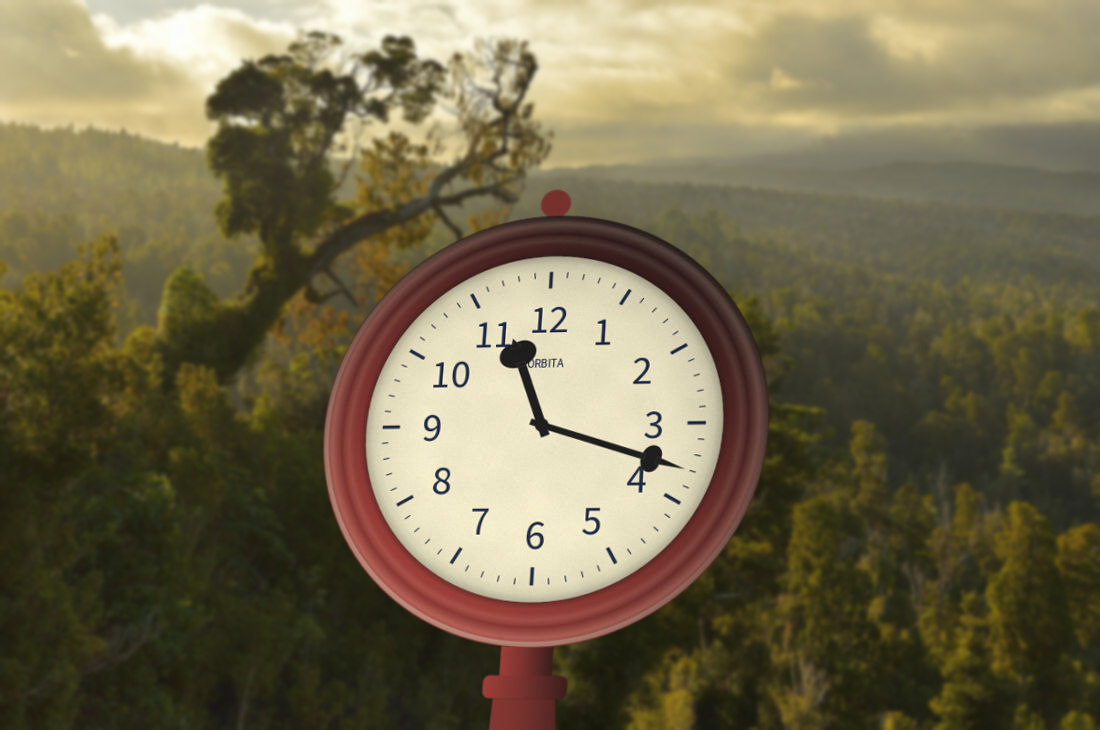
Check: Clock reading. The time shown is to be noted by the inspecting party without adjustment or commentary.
11:18
